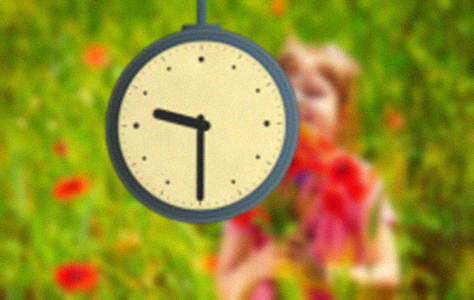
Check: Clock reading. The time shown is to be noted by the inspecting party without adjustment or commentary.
9:30
